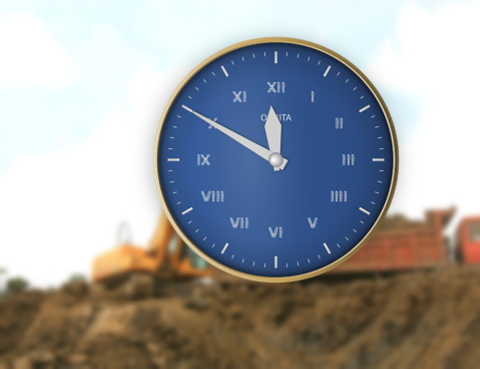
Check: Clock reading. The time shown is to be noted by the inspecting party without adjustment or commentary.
11:50
